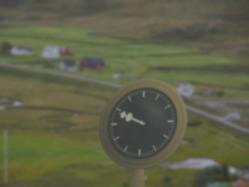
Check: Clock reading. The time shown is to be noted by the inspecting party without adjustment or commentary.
9:49
